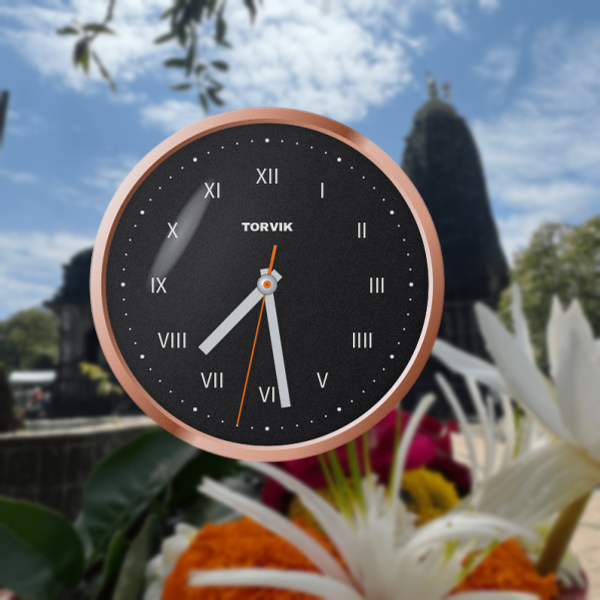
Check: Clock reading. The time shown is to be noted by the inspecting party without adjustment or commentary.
7:28:32
